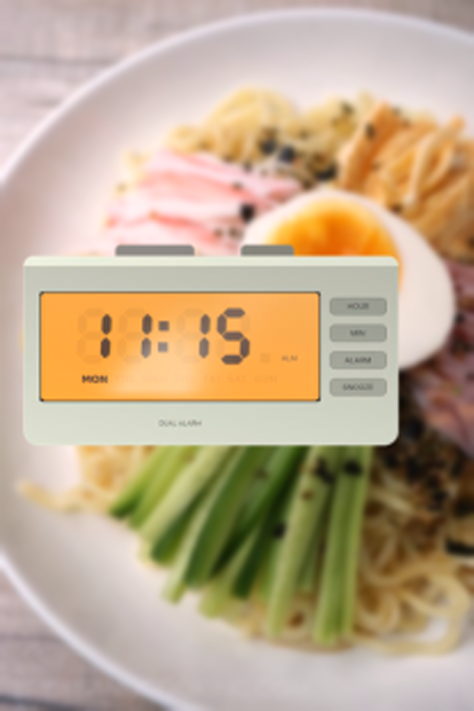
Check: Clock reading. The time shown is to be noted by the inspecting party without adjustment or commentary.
11:15
